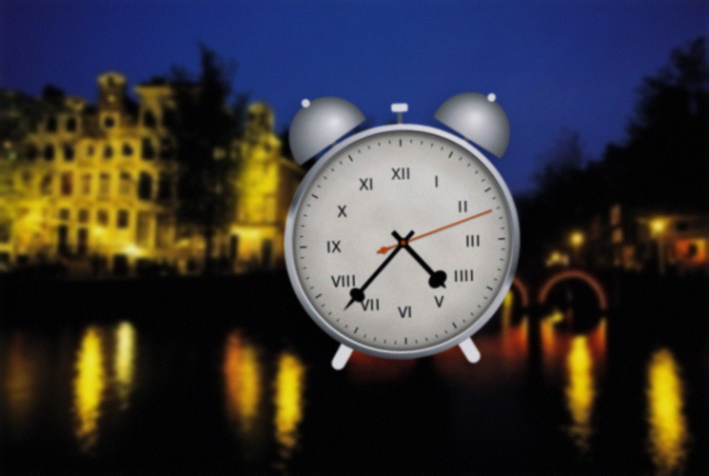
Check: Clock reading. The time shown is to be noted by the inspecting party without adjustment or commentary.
4:37:12
